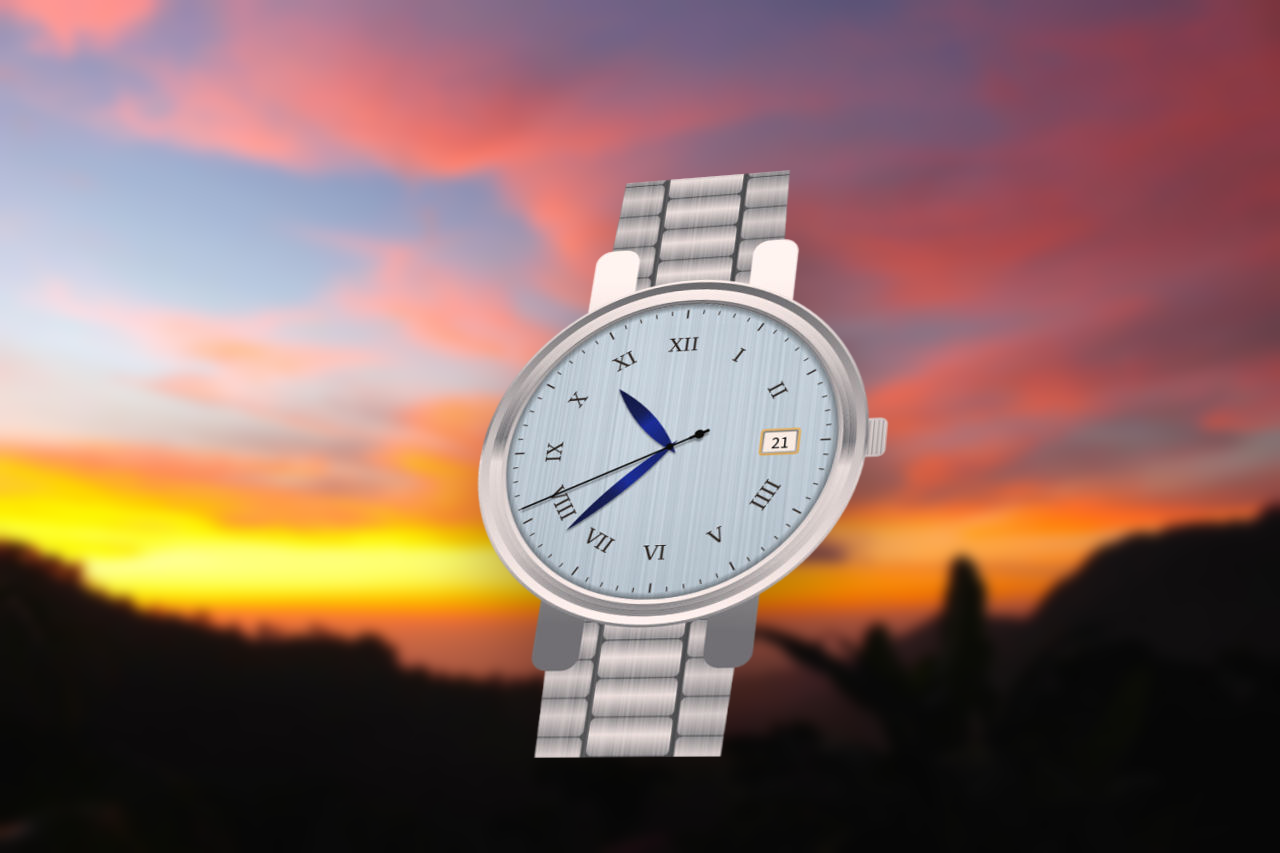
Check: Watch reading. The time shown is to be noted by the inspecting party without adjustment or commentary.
10:37:41
